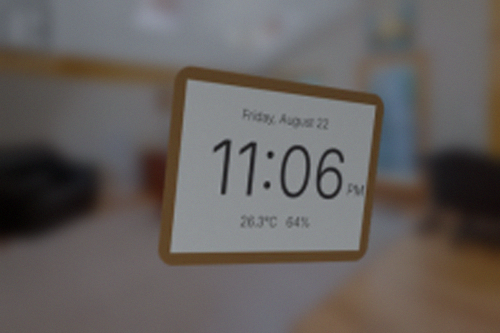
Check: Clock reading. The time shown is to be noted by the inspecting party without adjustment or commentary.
11:06
